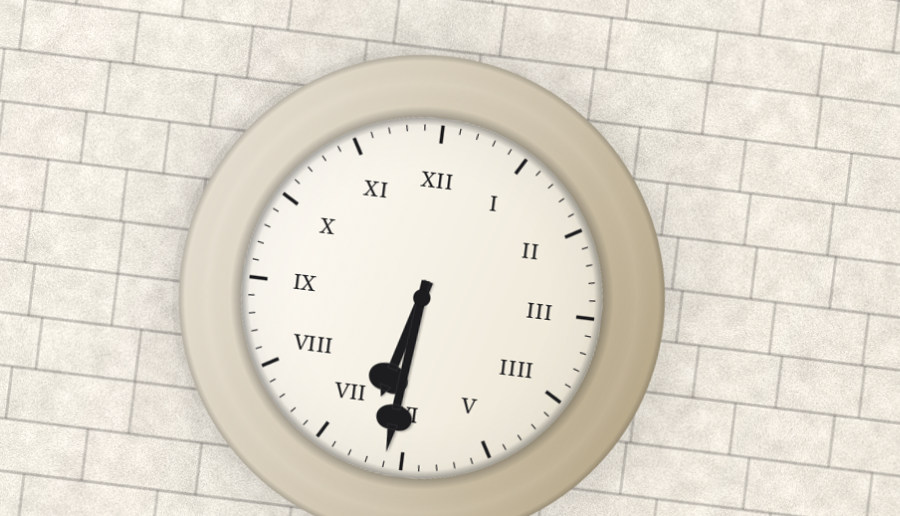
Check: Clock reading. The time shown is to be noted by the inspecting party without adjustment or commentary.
6:31
